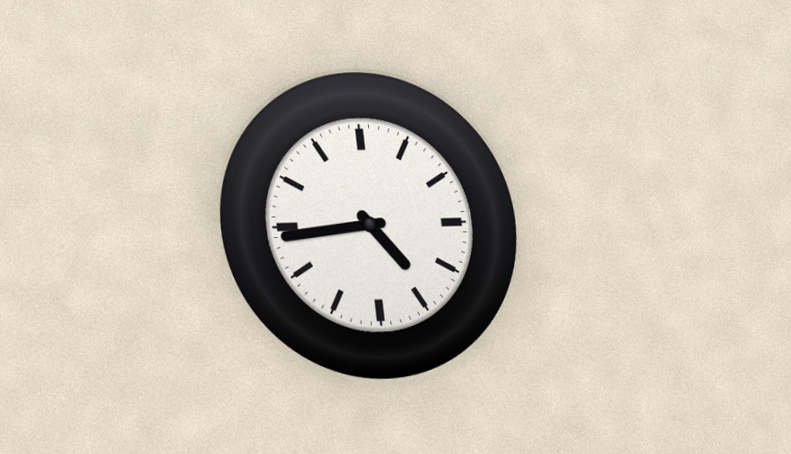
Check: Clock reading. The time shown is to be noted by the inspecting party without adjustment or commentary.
4:44
